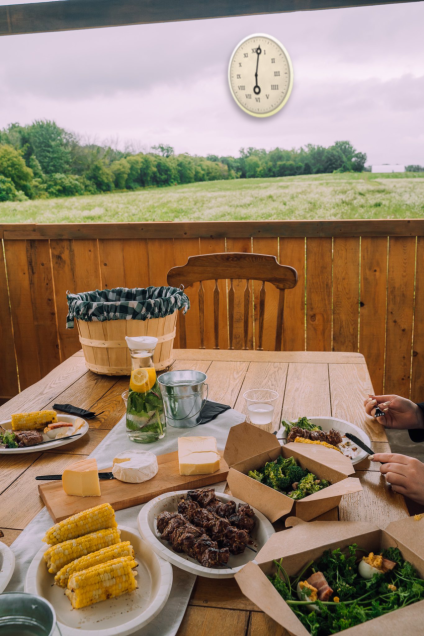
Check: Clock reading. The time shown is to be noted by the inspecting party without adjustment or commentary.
6:02
